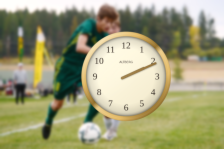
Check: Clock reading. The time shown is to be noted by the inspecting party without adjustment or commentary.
2:11
